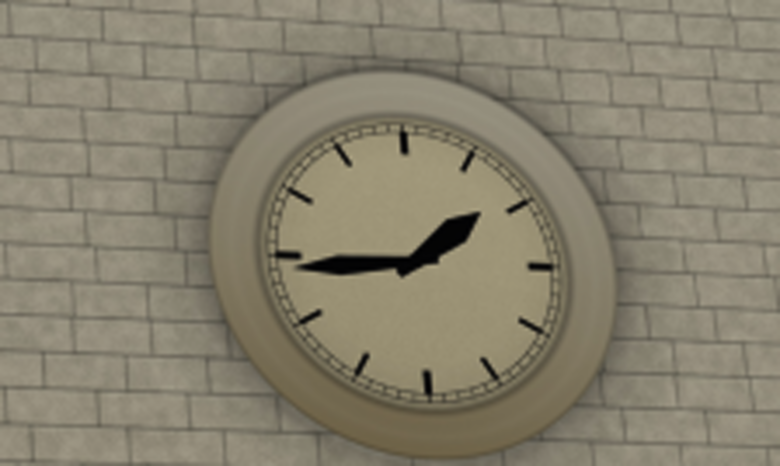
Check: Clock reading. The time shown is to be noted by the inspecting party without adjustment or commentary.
1:44
